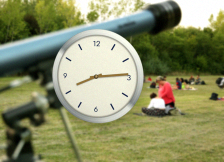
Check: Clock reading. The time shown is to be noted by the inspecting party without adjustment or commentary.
8:14
